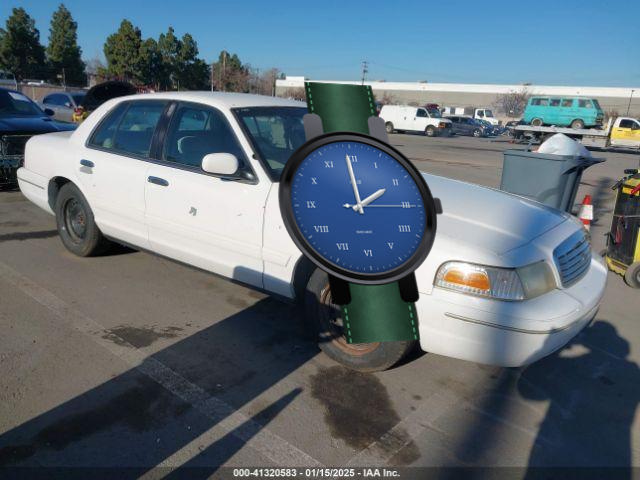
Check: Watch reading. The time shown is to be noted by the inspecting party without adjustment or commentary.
1:59:15
